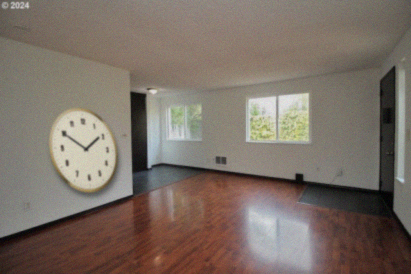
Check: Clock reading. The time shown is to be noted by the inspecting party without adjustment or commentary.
1:50
